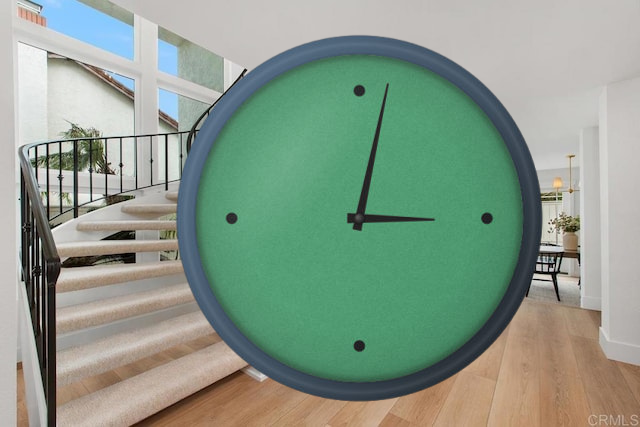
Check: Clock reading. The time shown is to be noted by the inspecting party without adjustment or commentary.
3:02
